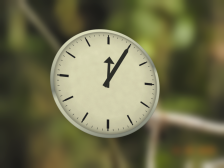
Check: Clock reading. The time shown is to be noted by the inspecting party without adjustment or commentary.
12:05
